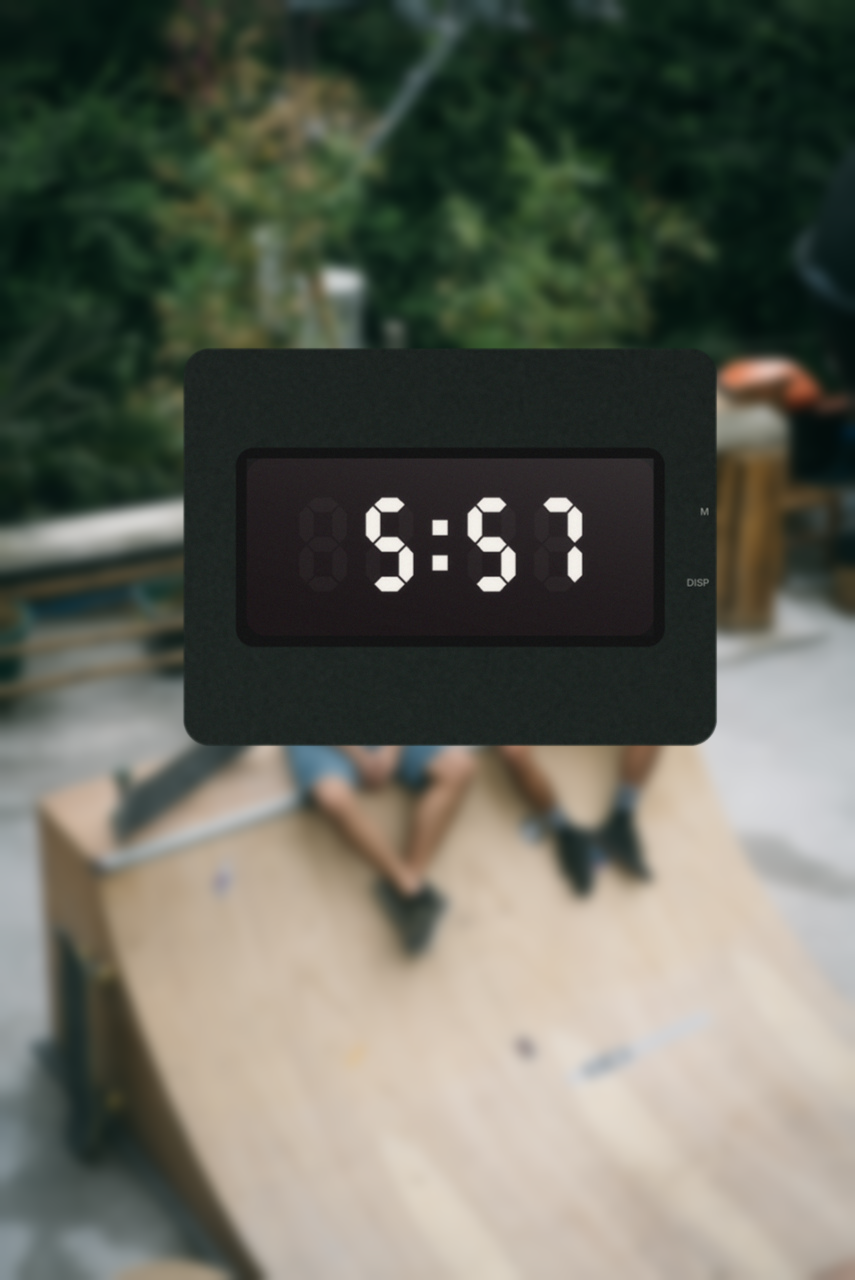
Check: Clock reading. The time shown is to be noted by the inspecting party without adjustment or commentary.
5:57
